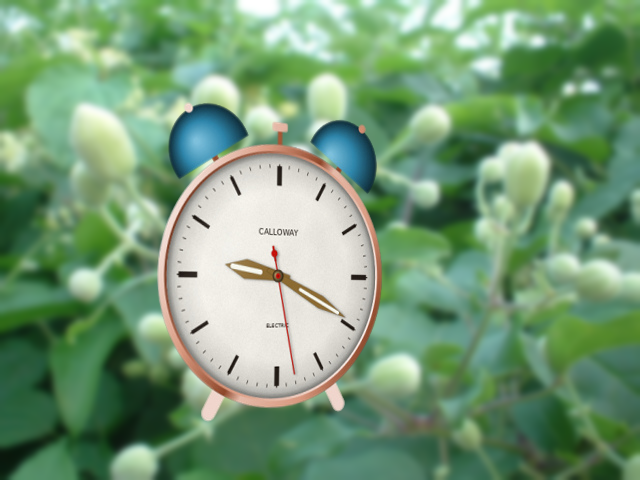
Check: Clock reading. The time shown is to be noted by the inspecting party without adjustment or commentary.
9:19:28
